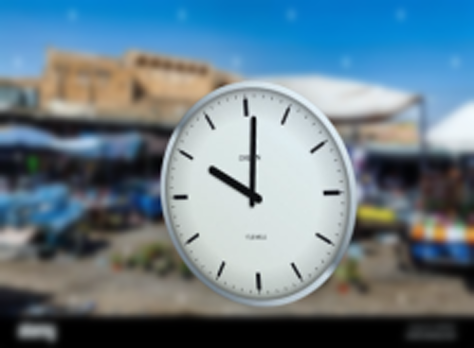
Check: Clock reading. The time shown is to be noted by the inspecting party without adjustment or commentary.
10:01
